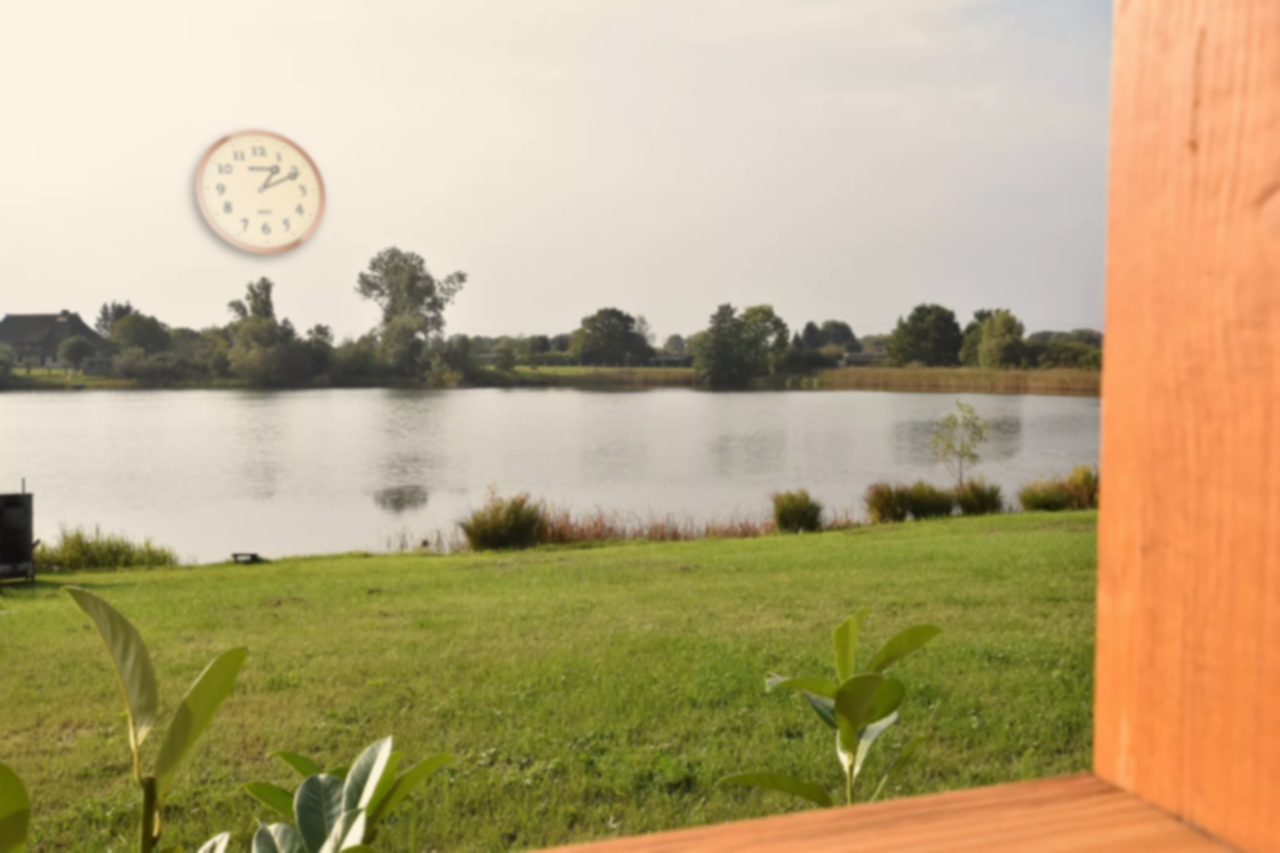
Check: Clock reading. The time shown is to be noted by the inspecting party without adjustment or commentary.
1:11
